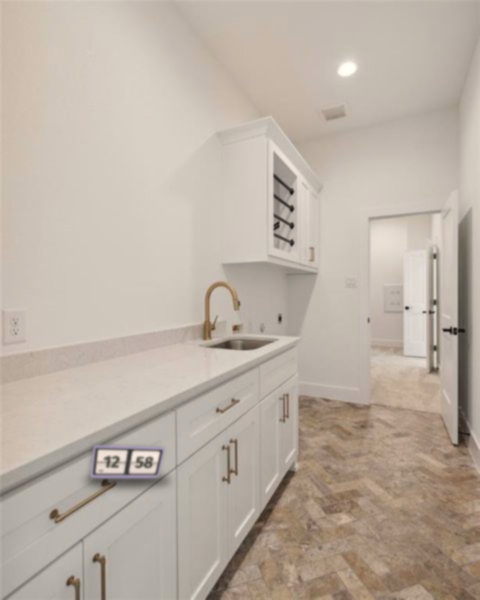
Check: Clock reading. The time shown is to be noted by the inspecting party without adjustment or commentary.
12:58
